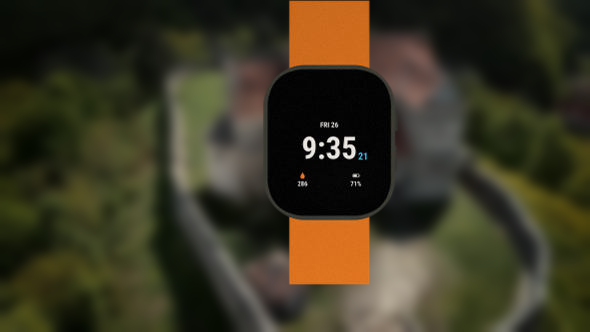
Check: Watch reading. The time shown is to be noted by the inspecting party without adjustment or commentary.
9:35:21
